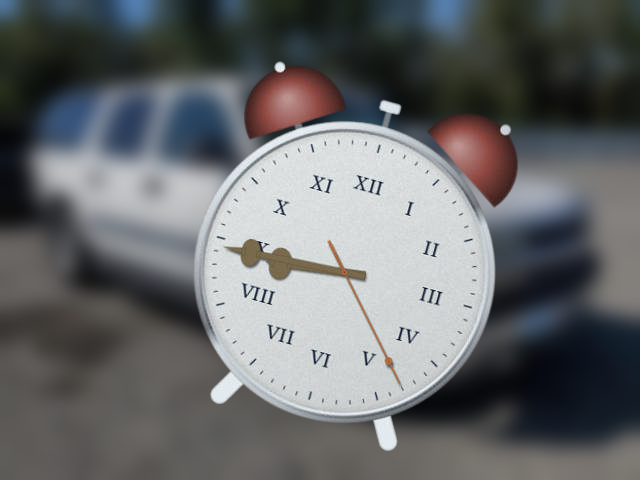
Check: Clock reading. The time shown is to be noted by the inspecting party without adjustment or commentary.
8:44:23
